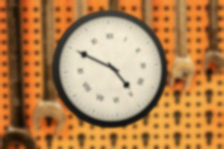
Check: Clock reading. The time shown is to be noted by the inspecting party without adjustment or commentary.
4:50
